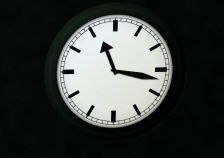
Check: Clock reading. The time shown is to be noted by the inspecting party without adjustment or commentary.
11:17
